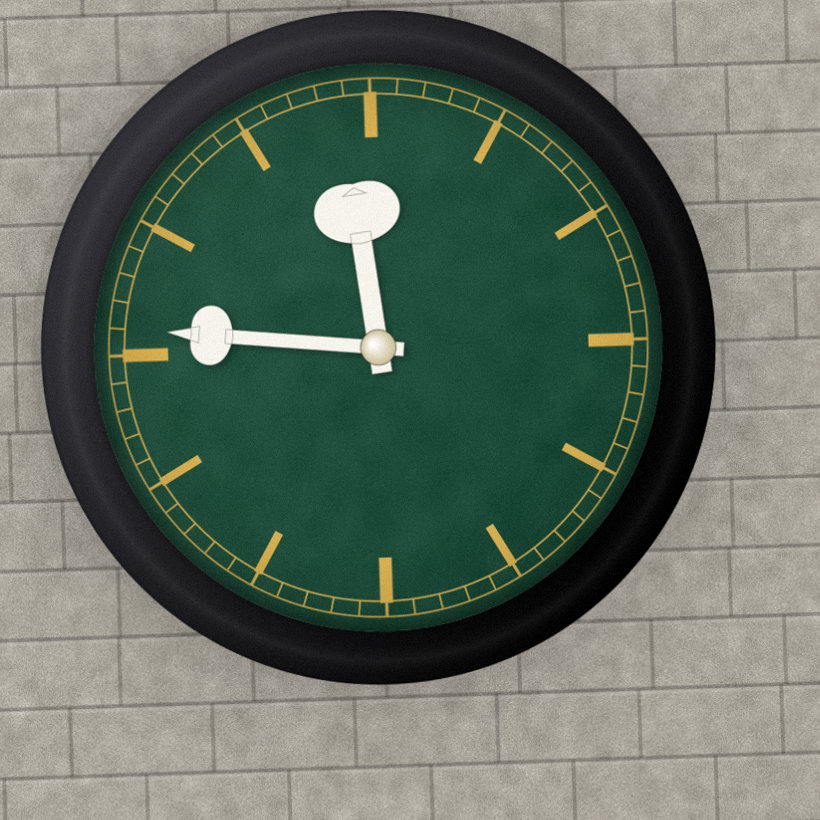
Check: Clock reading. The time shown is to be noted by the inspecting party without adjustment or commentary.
11:46
